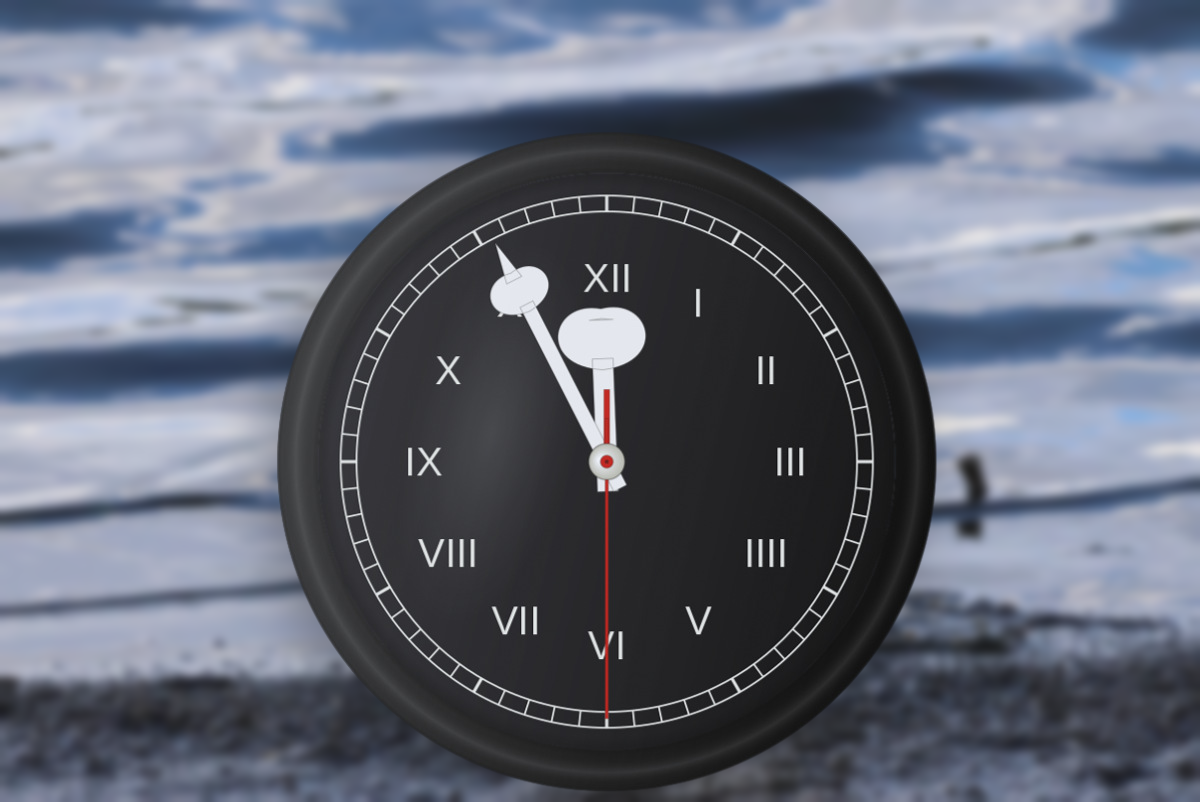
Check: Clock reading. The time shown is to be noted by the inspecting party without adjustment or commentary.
11:55:30
